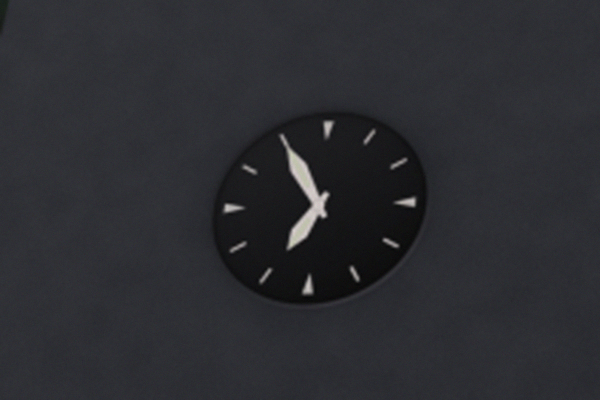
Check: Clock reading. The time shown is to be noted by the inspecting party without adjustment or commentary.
6:55
